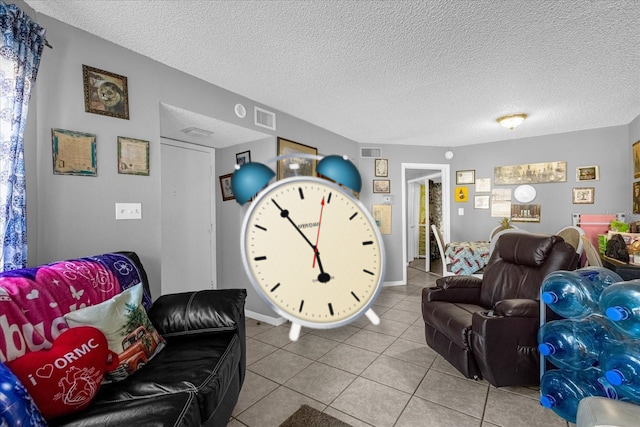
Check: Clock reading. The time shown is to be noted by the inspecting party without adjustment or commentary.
5:55:04
